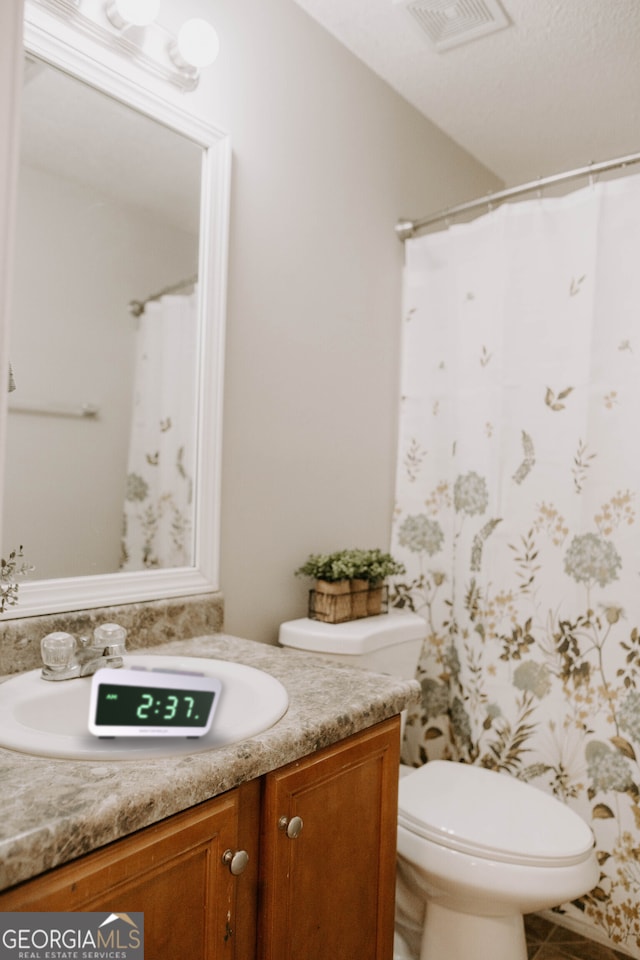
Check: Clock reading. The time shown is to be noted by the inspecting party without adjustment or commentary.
2:37
